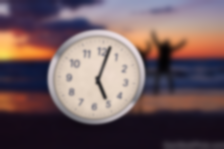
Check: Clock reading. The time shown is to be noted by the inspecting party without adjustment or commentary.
5:02
